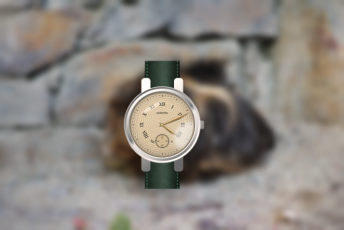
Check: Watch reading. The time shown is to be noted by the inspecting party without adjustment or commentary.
4:11
